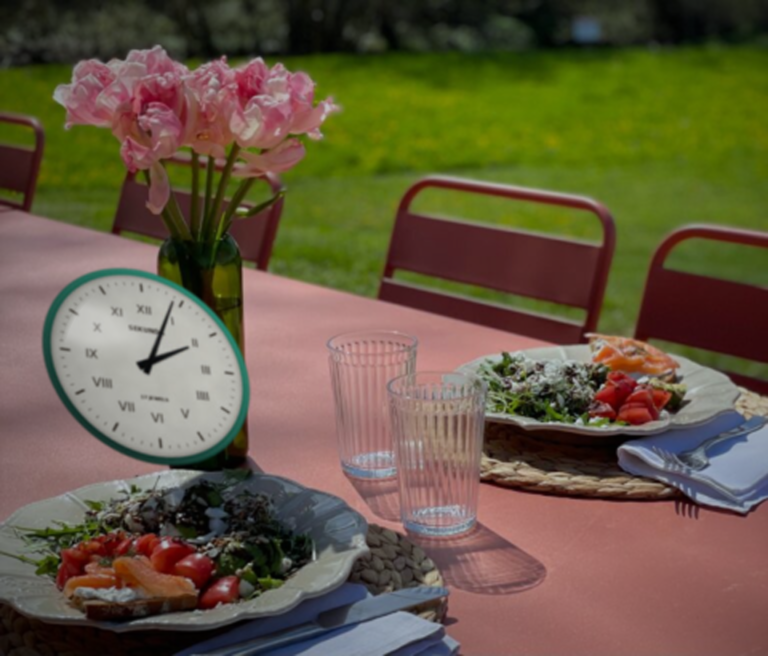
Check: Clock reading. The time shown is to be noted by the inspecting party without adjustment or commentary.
2:04
